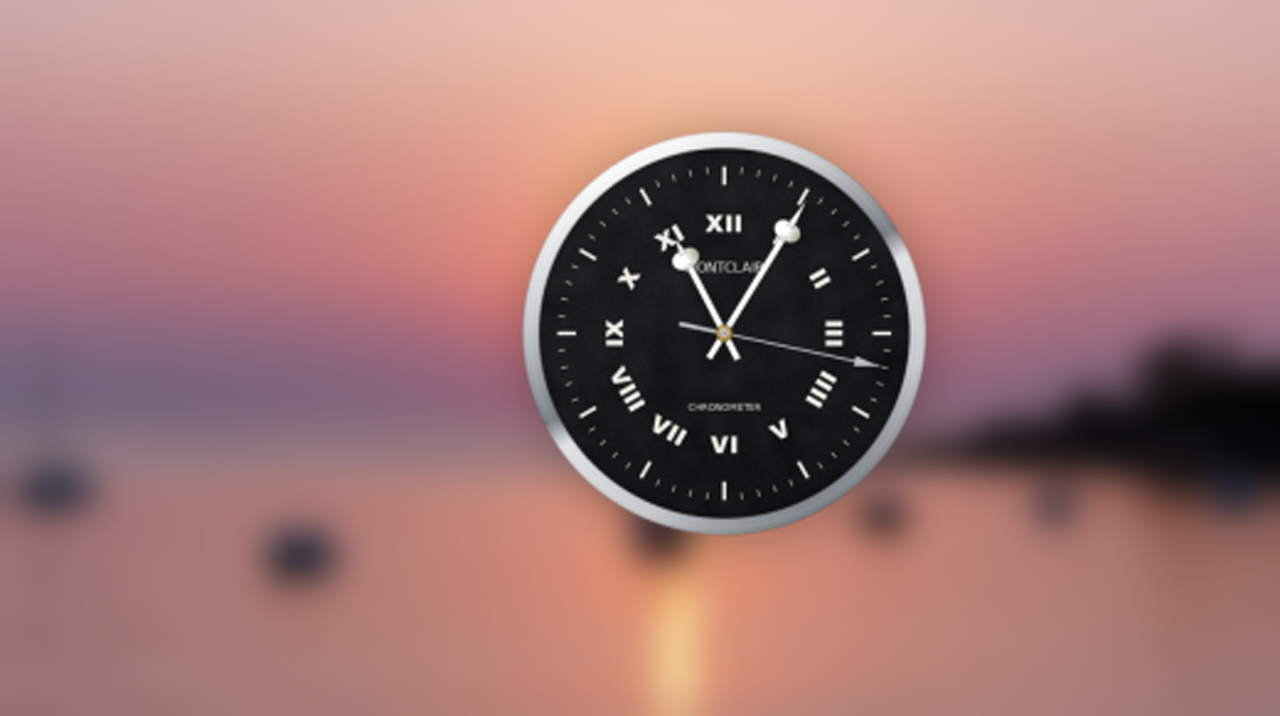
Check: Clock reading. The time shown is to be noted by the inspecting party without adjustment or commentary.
11:05:17
